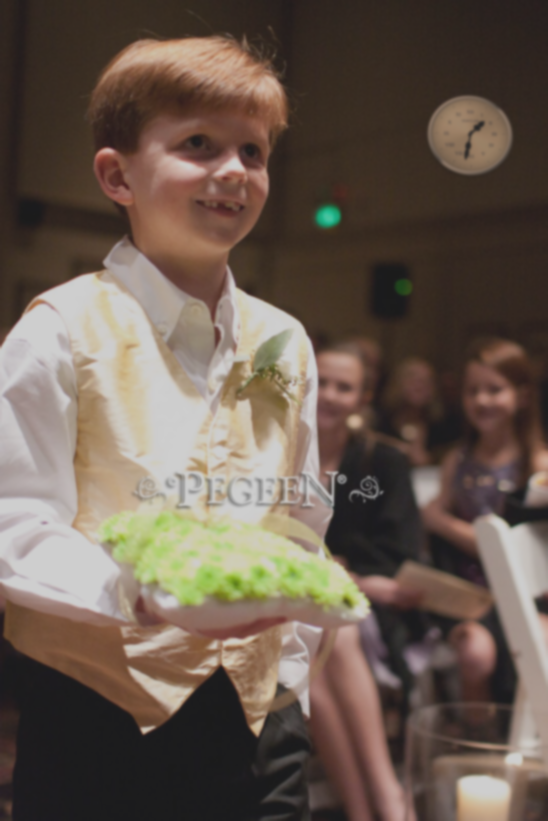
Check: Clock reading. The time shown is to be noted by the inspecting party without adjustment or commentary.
1:32
